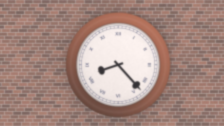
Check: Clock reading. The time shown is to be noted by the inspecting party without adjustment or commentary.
8:23
